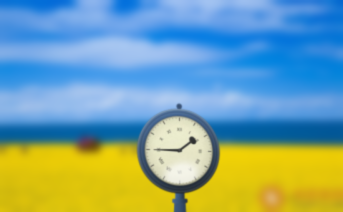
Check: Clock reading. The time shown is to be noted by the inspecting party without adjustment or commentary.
1:45
